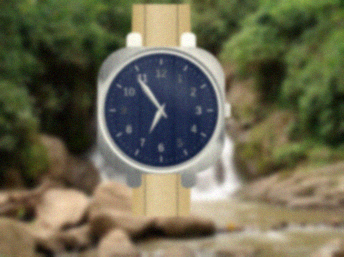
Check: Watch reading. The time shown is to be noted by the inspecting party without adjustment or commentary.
6:54
